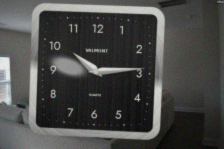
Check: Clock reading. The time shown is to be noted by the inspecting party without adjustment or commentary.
10:14
